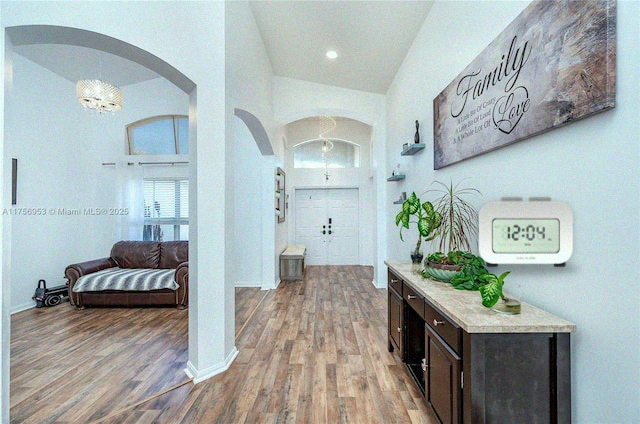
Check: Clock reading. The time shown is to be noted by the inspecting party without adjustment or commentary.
12:04
